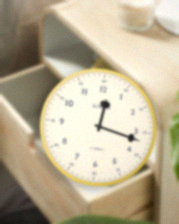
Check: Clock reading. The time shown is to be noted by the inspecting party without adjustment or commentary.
12:17
